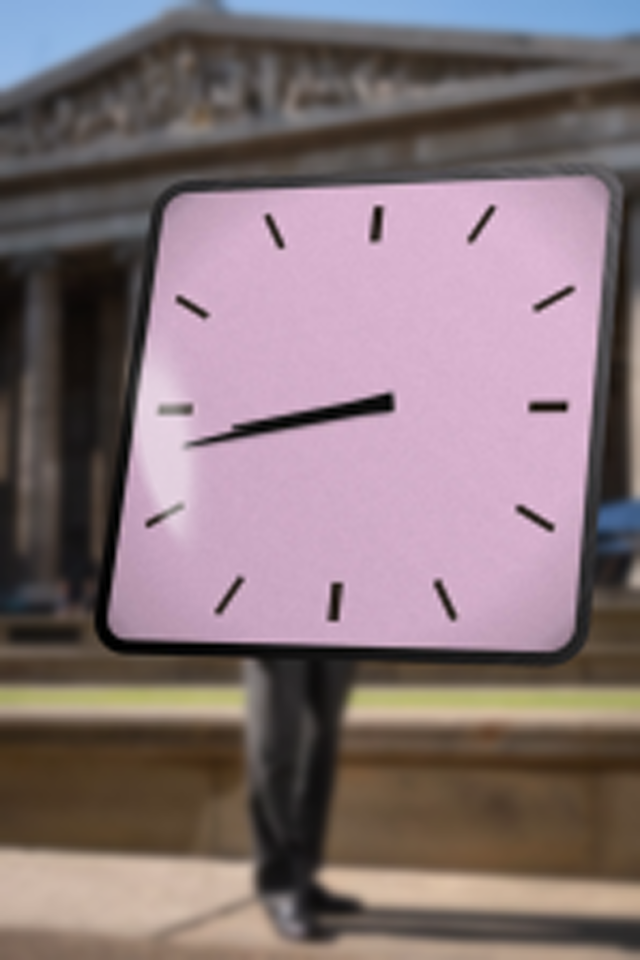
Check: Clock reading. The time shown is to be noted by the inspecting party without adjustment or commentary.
8:43
